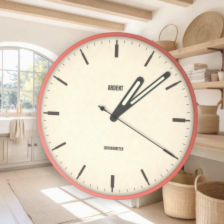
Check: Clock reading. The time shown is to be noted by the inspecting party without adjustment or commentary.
1:08:20
